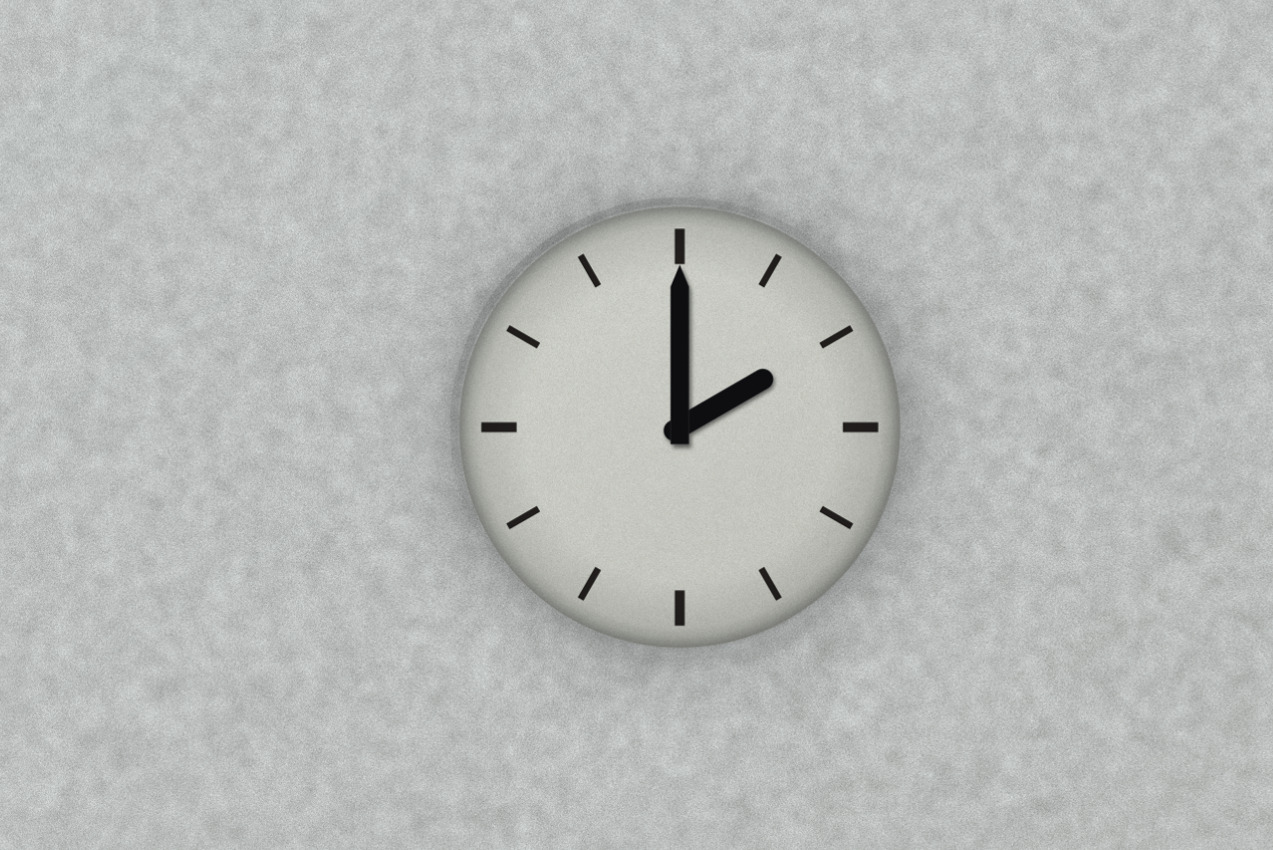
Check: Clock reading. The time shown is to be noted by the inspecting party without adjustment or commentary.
2:00
